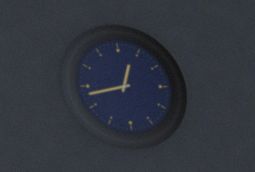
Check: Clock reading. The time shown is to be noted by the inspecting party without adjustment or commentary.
12:43
